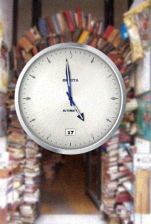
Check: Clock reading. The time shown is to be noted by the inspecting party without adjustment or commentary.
4:59
